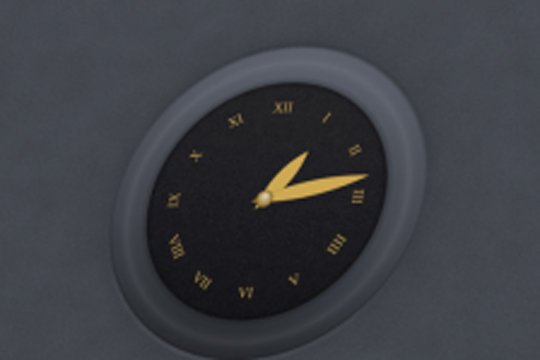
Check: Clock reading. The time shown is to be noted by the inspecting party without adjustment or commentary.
1:13
